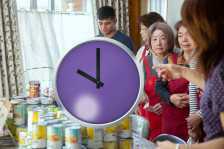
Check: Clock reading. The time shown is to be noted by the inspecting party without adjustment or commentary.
10:00
